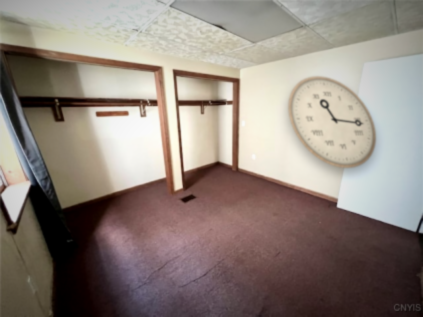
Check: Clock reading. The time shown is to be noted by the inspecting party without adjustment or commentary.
11:16
